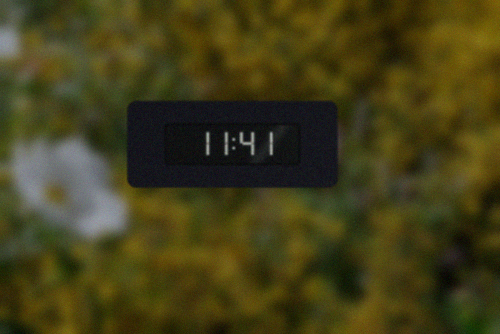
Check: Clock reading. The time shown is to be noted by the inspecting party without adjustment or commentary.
11:41
